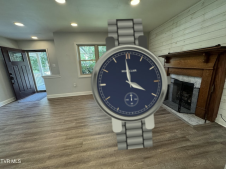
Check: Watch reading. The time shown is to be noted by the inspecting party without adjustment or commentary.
3:59
